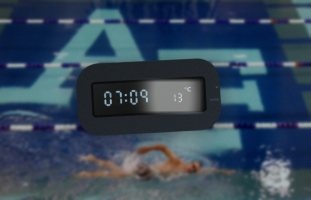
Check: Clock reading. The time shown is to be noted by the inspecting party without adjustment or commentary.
7:09
